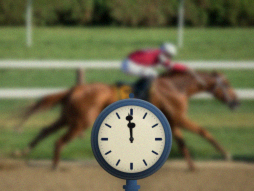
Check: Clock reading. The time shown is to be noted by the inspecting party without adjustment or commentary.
11:59
